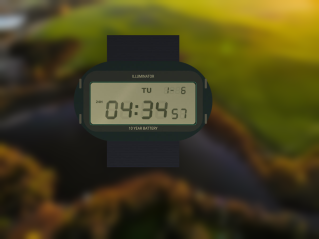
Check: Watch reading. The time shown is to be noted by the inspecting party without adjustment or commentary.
4:34:57
